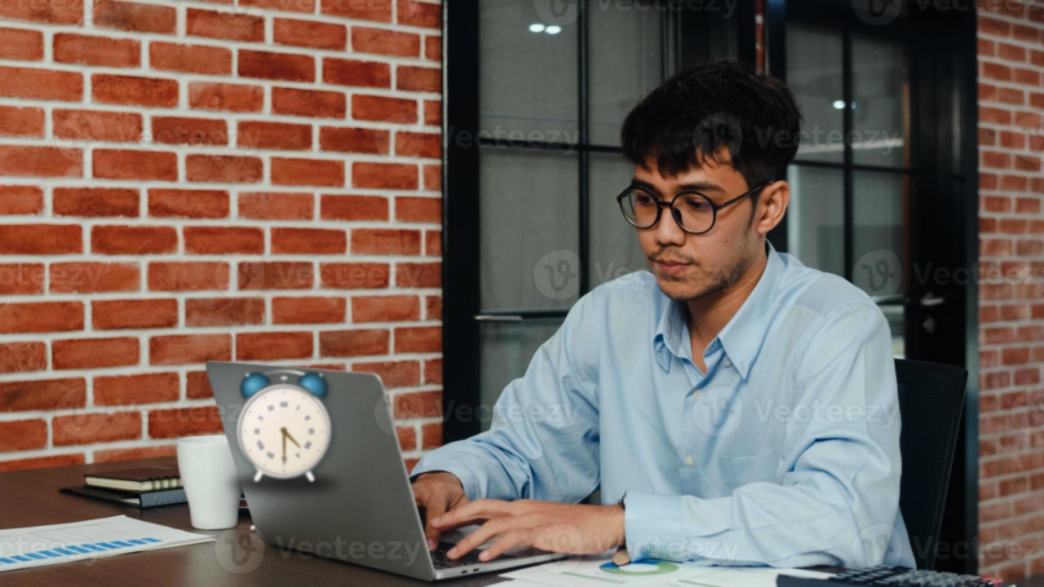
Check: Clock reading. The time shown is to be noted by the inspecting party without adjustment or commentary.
4:30
